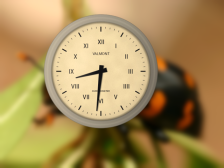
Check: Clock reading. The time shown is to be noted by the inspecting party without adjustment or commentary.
8:31
